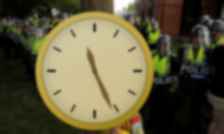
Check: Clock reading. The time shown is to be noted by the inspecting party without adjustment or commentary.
11:26
